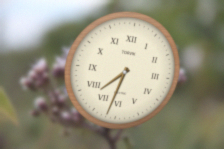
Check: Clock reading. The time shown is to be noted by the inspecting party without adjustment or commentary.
7:32
